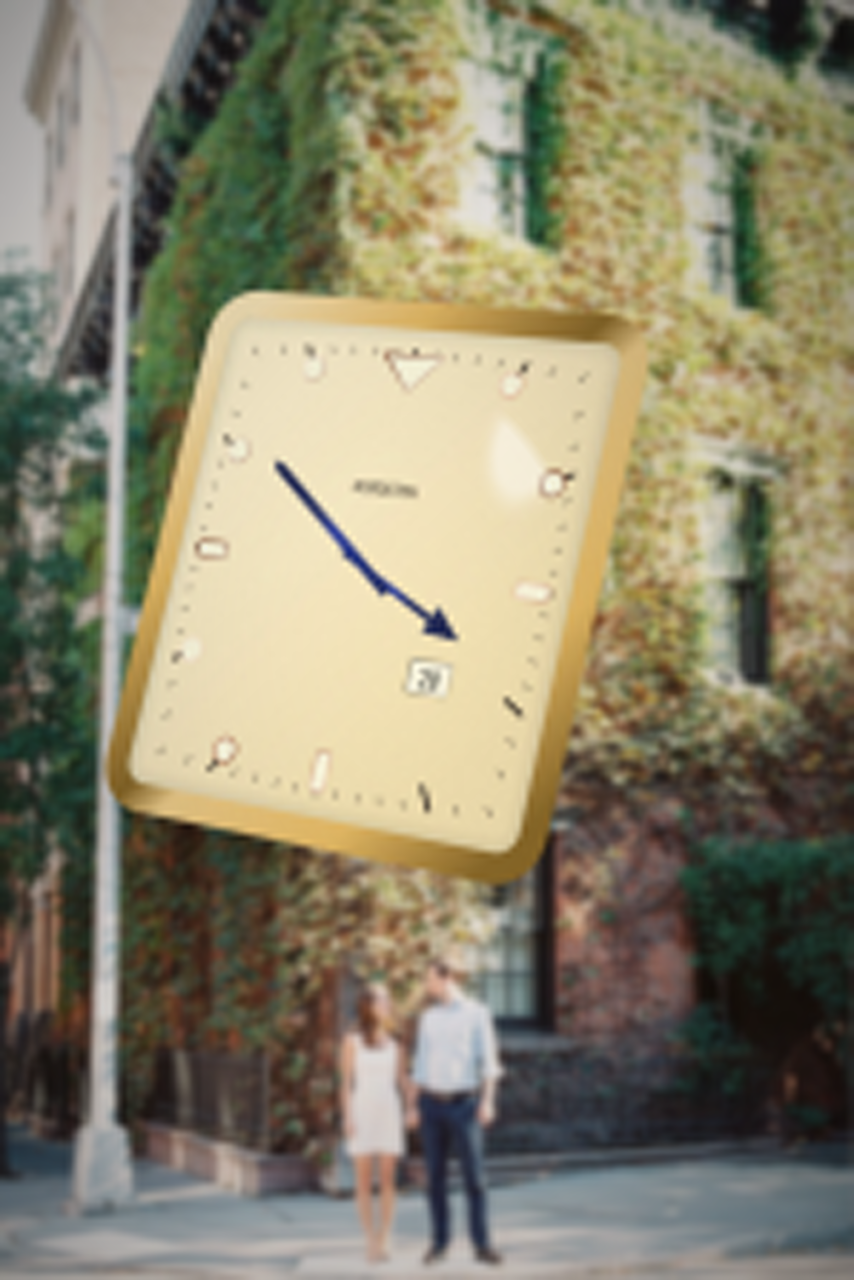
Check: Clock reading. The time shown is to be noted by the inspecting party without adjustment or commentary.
3:51
